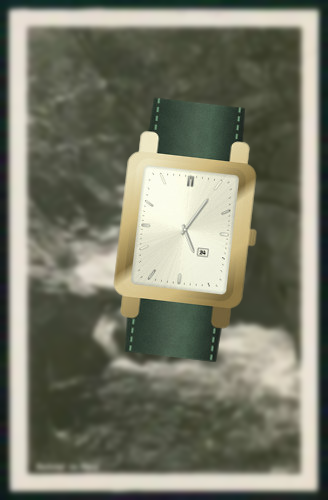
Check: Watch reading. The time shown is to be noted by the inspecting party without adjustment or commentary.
5:05
